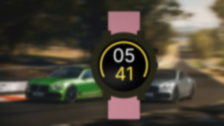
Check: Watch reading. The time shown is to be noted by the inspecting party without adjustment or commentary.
5:41
